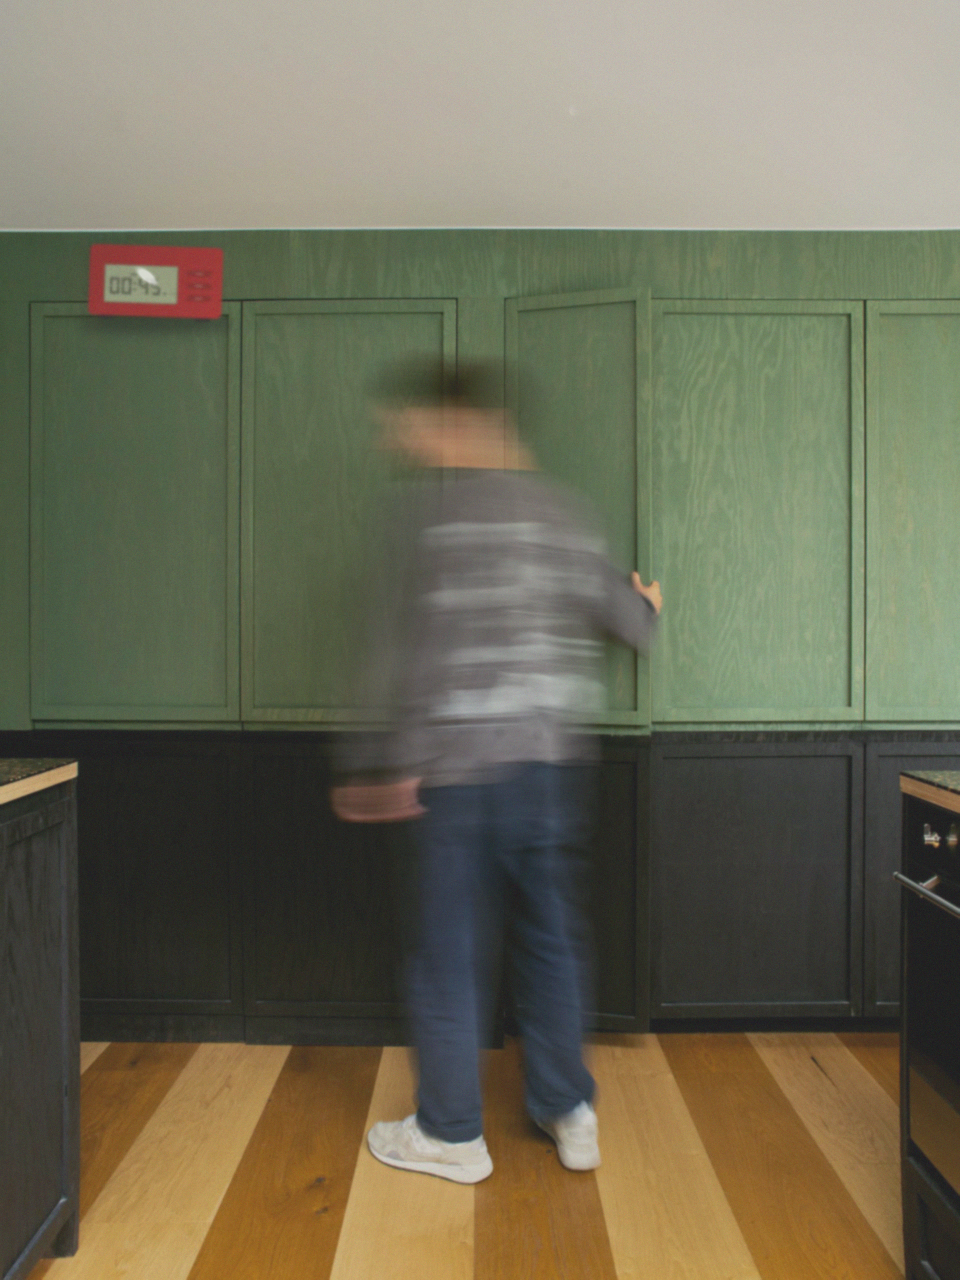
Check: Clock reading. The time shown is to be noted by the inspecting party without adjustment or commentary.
0:45
